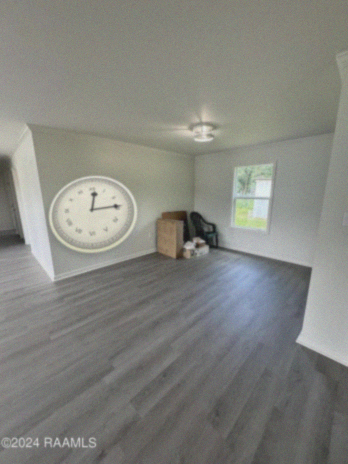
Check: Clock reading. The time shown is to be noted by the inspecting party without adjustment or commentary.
12:14
